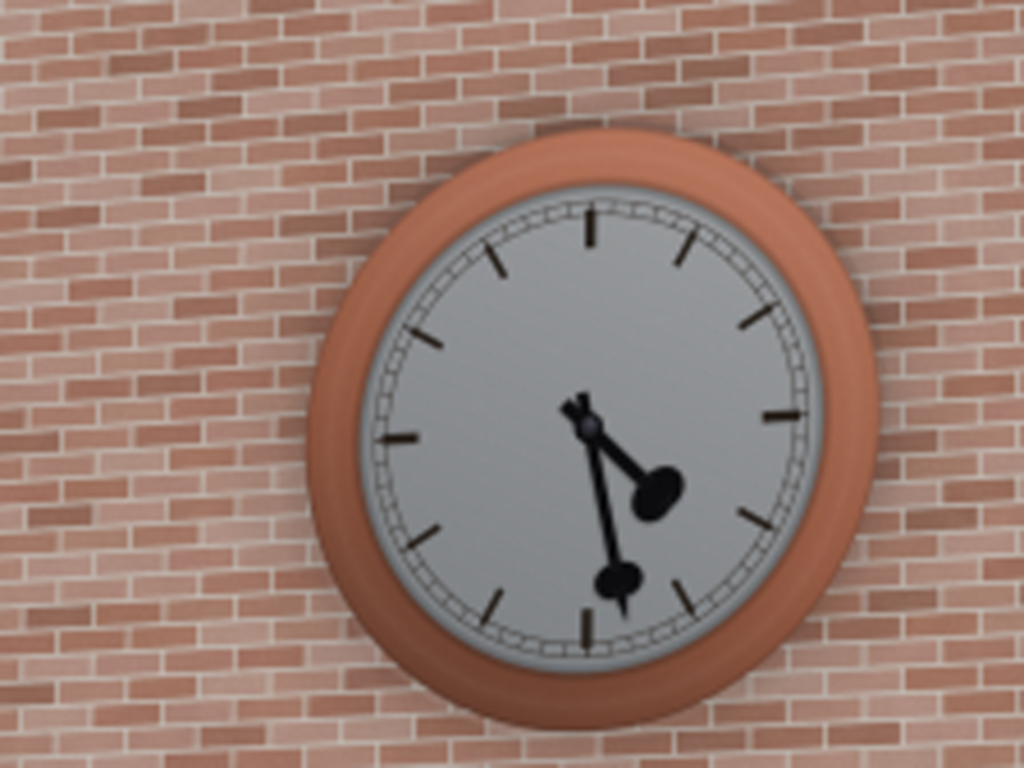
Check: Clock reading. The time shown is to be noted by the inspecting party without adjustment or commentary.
4:28
